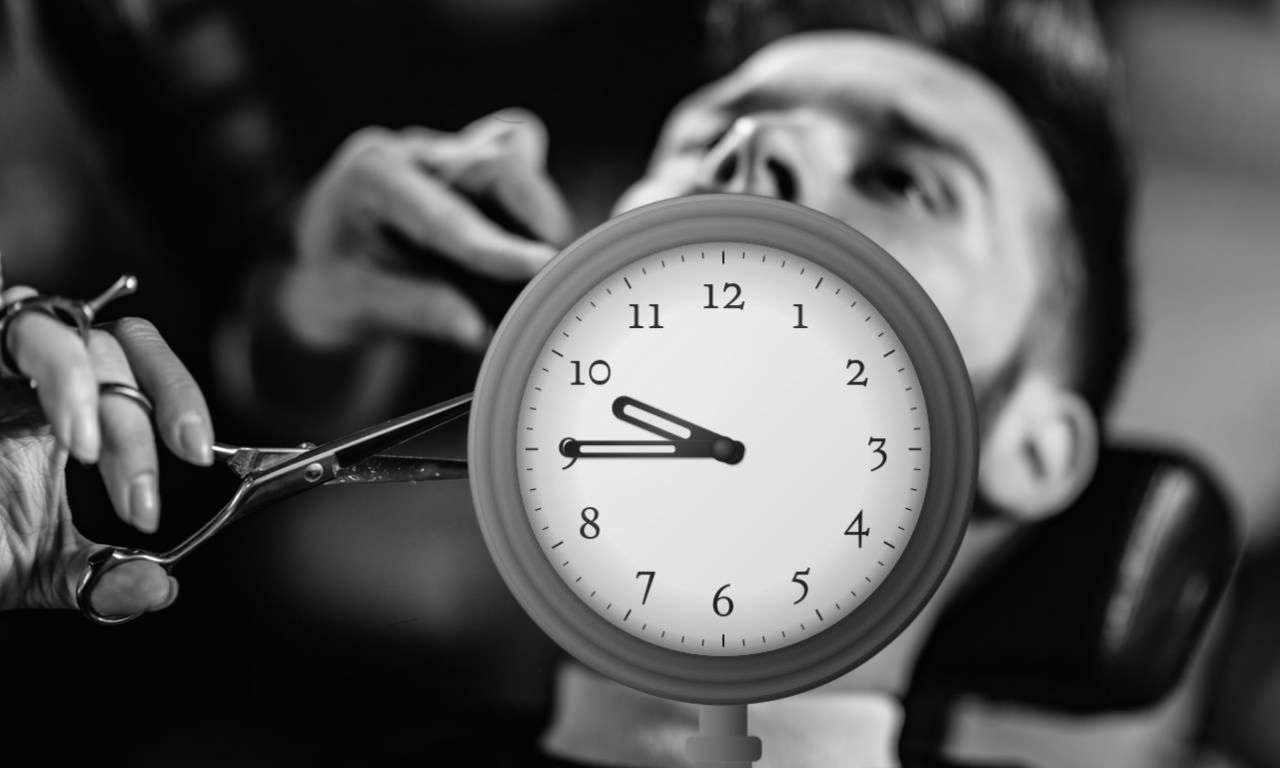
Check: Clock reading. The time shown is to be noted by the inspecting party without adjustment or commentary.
9:45
